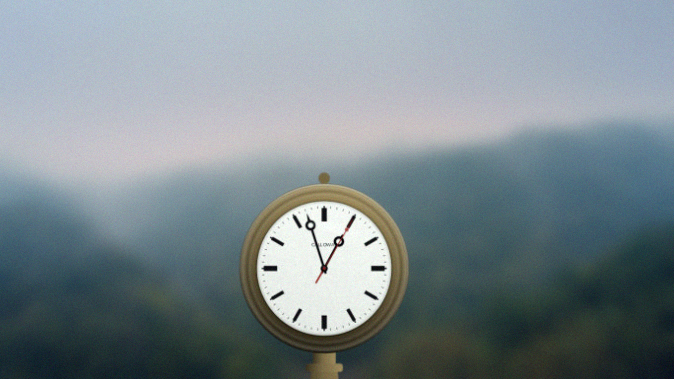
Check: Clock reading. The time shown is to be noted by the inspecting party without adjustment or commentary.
12:57:05
